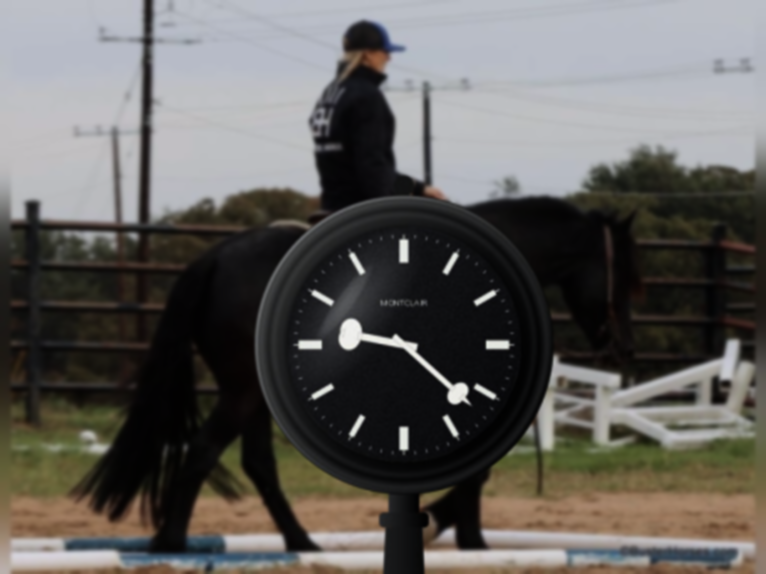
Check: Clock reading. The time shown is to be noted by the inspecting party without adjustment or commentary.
9:22
